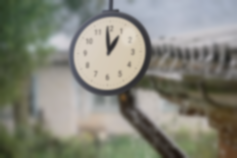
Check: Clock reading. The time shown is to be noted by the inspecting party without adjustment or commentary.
12:59
